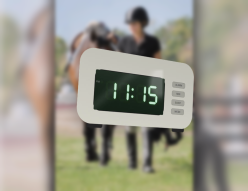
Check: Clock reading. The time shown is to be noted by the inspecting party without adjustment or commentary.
11:15
